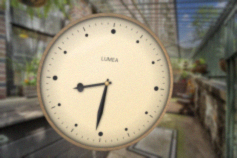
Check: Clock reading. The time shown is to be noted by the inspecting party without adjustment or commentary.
8:31
